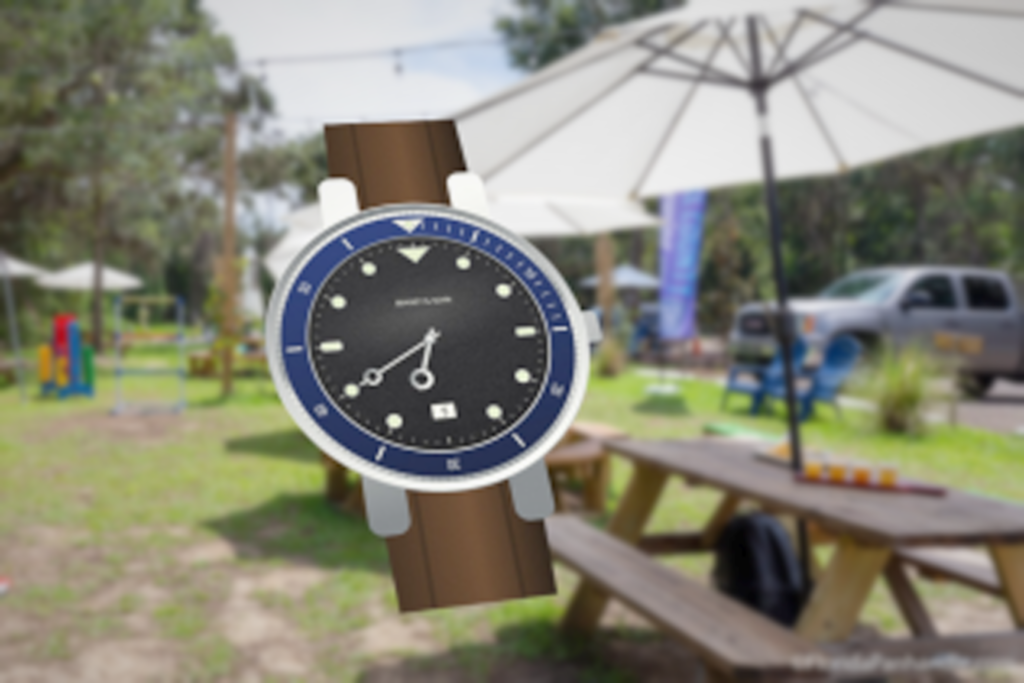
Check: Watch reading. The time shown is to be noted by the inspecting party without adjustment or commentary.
6:40
